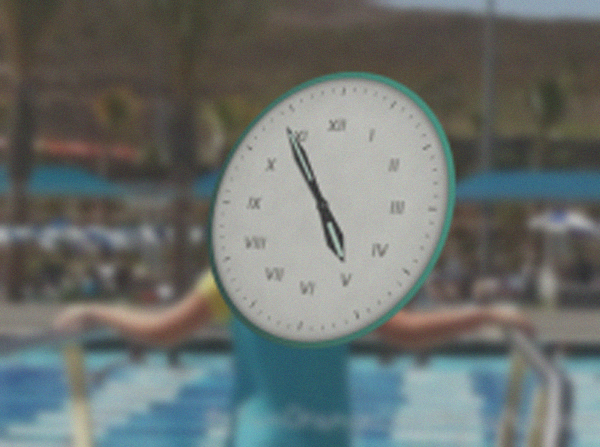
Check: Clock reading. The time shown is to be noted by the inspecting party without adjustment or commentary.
4:54
